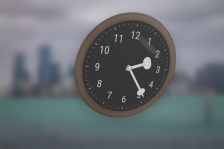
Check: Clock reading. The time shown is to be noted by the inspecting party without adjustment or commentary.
2:24
